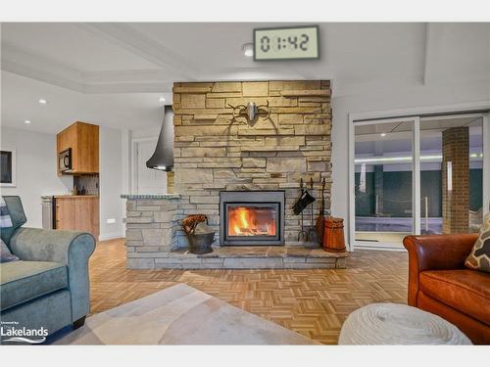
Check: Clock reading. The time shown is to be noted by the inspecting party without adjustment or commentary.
1:42
